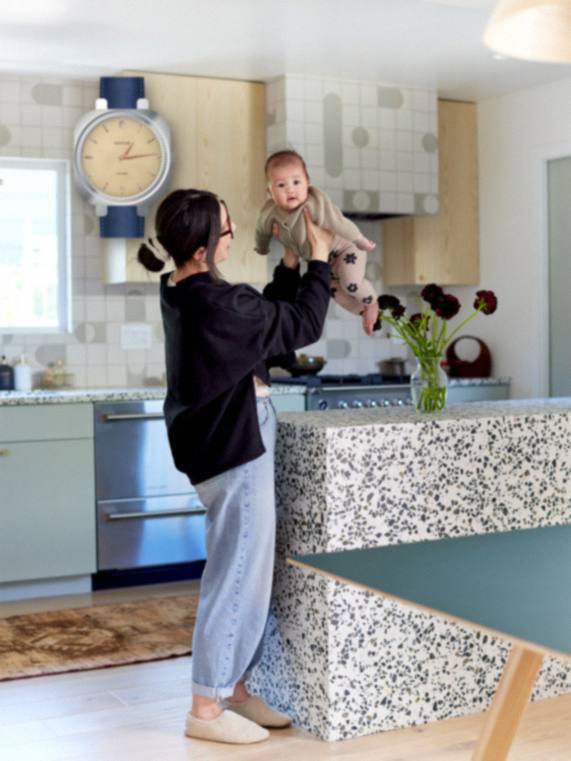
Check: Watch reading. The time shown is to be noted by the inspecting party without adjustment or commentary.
1:14
